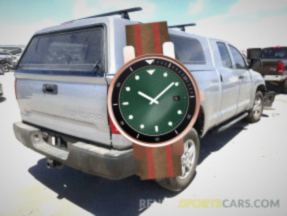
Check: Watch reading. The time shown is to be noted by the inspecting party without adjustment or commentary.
10:09
